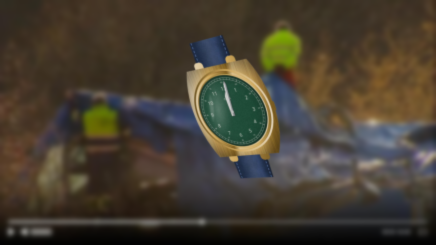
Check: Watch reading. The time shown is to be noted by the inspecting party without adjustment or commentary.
12:01
